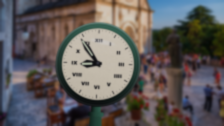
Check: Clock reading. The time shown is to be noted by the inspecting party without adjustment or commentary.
8:54
